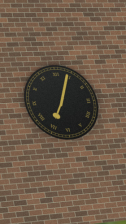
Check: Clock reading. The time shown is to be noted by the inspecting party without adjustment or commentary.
7:04
